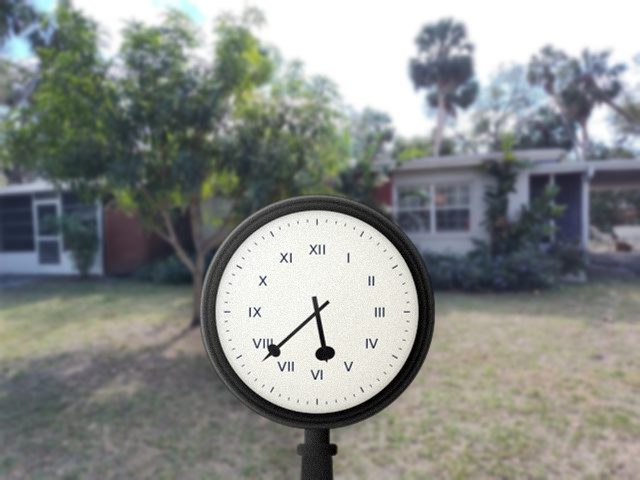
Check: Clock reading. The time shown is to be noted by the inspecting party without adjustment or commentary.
5:38
